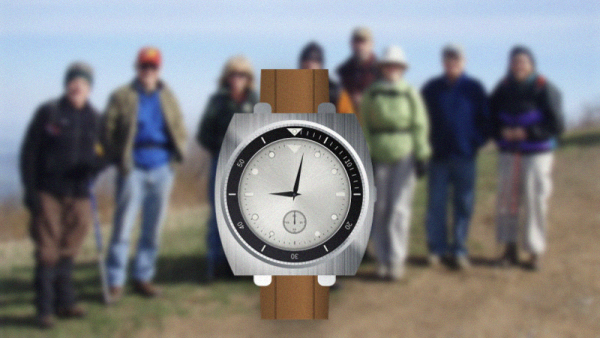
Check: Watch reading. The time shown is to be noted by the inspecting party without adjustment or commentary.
9:02
